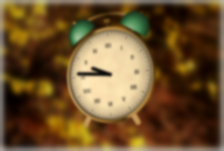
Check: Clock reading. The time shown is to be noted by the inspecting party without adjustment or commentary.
9:46
